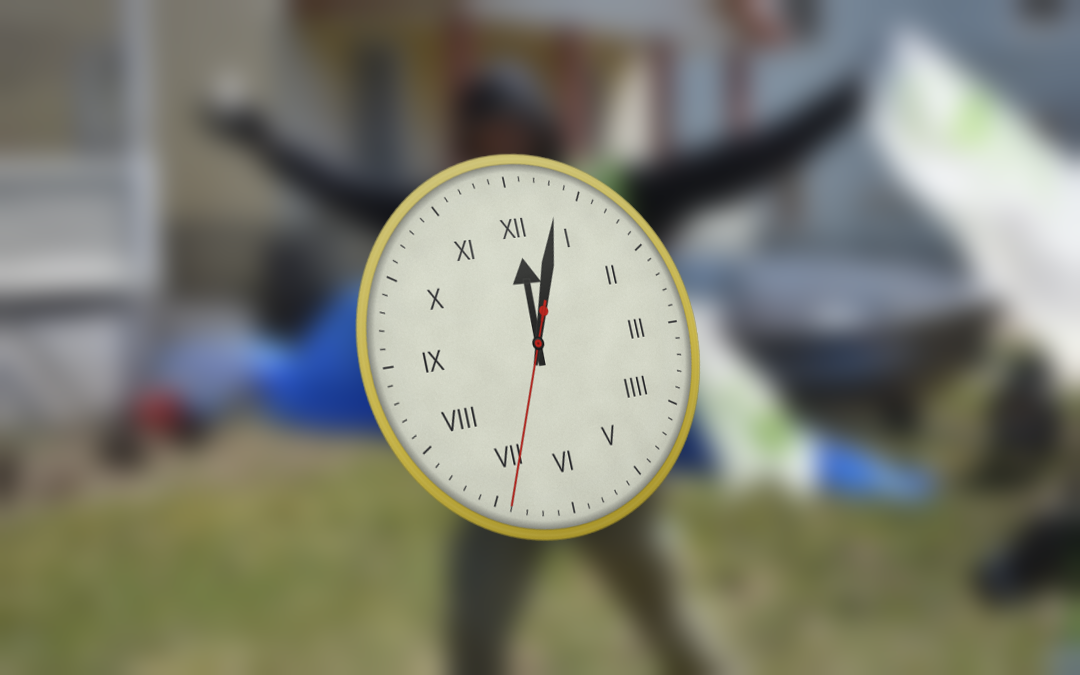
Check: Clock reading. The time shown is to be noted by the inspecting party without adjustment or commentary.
12:03:34
